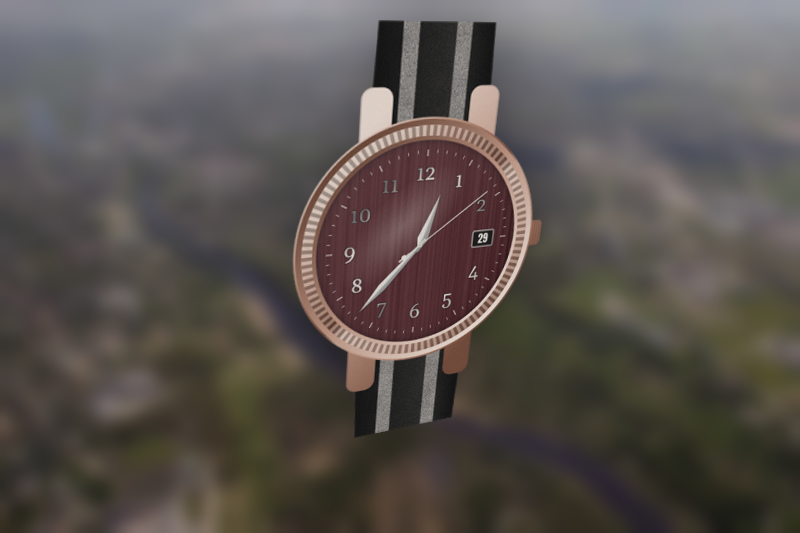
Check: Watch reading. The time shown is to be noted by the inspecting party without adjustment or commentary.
12:37:09
